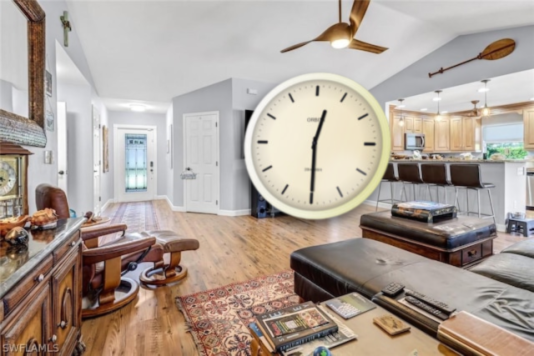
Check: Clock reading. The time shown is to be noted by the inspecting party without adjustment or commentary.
12:30
